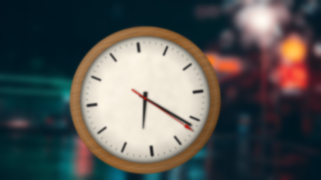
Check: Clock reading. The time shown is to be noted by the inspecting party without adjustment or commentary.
6:21:22
